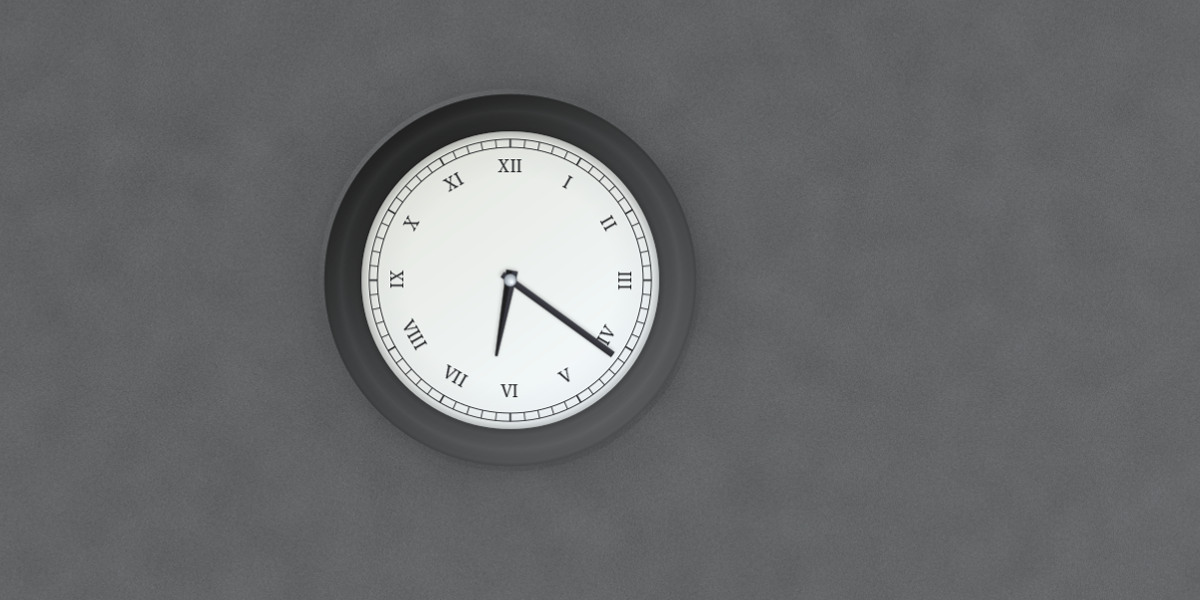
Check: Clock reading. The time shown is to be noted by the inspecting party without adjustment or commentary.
6:21
